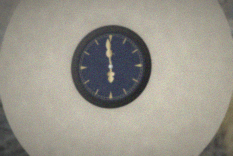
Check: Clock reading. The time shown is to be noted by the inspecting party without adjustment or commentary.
5:59
